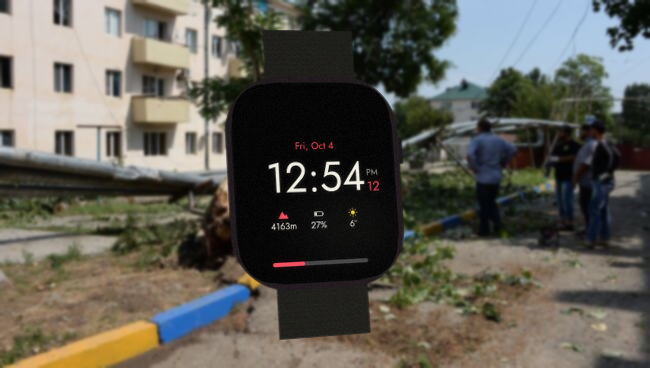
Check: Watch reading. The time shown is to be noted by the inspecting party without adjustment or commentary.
12:54:12
